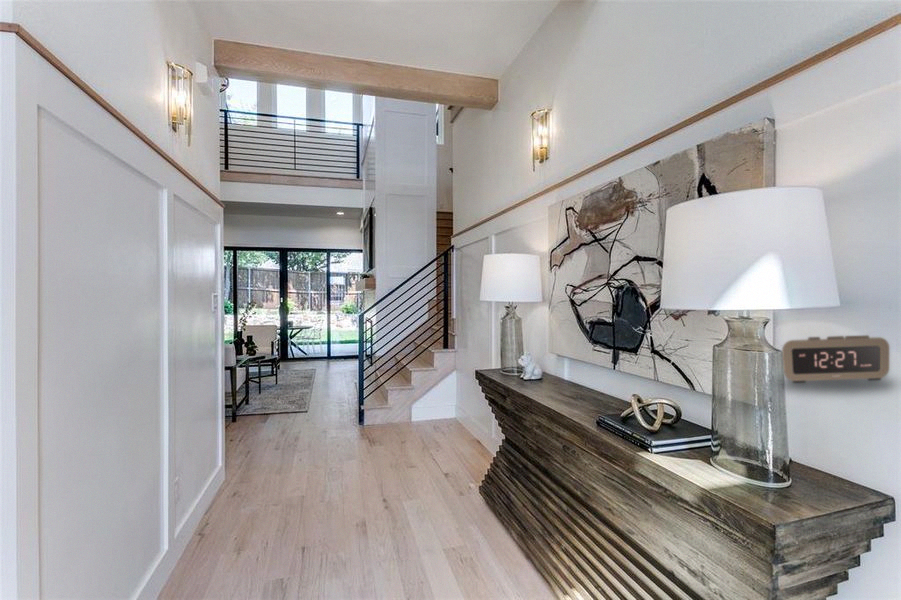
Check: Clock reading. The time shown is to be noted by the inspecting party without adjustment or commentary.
12:27
